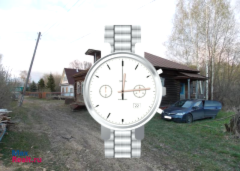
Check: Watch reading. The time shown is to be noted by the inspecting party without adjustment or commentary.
12:14
